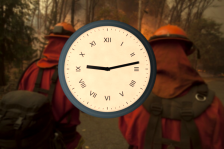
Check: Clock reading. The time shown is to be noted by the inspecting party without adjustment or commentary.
9:13
